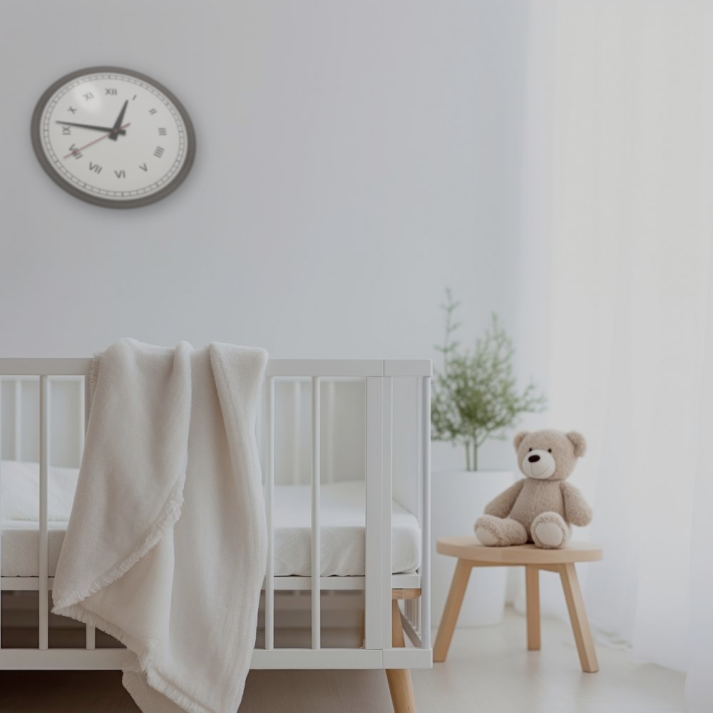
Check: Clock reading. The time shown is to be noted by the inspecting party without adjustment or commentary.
12:46:40
